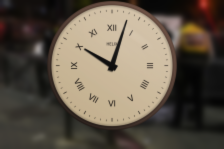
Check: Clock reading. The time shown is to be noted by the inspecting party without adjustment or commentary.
10:03
